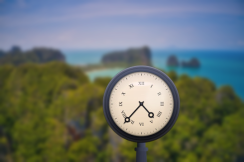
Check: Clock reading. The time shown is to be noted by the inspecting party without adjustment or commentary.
4:37
